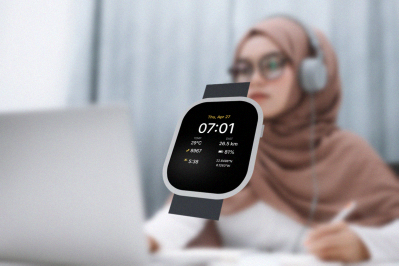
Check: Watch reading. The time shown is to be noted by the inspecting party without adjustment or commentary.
7:01
